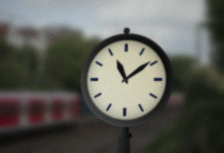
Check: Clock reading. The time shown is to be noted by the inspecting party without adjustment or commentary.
11:09
